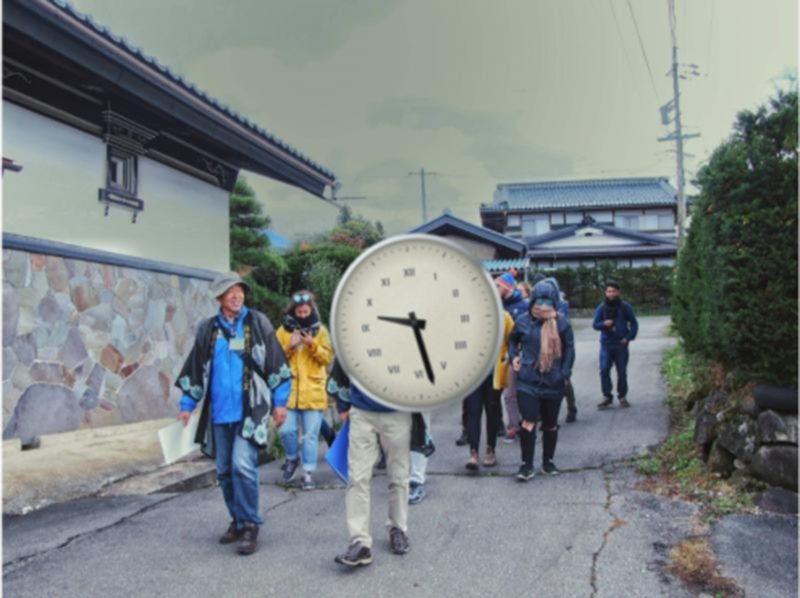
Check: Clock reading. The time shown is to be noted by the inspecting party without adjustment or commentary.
9:28
